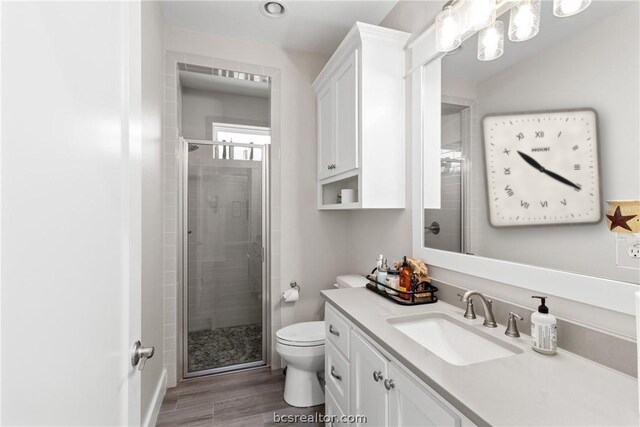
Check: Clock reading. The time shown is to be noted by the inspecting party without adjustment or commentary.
10:20
